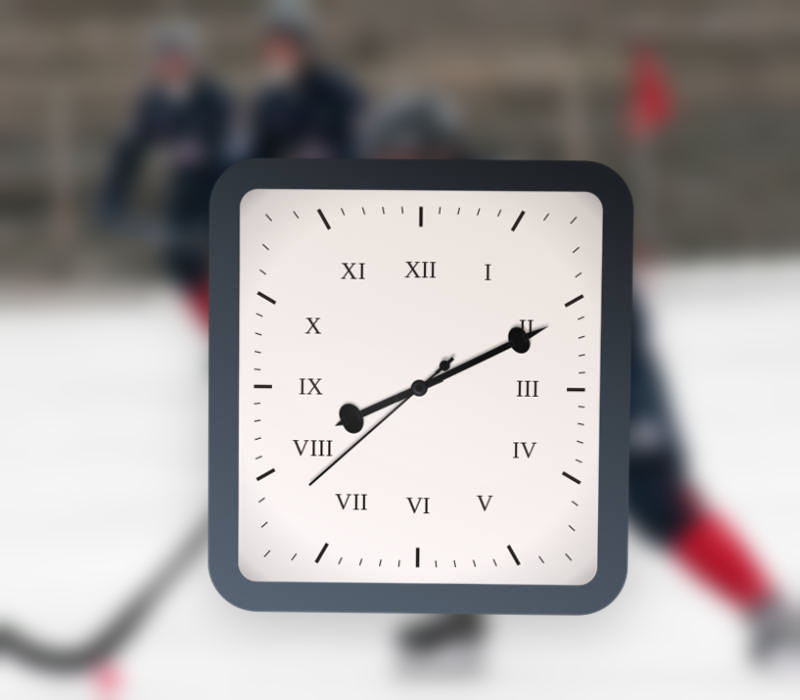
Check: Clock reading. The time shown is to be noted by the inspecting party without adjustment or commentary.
8:10:38
